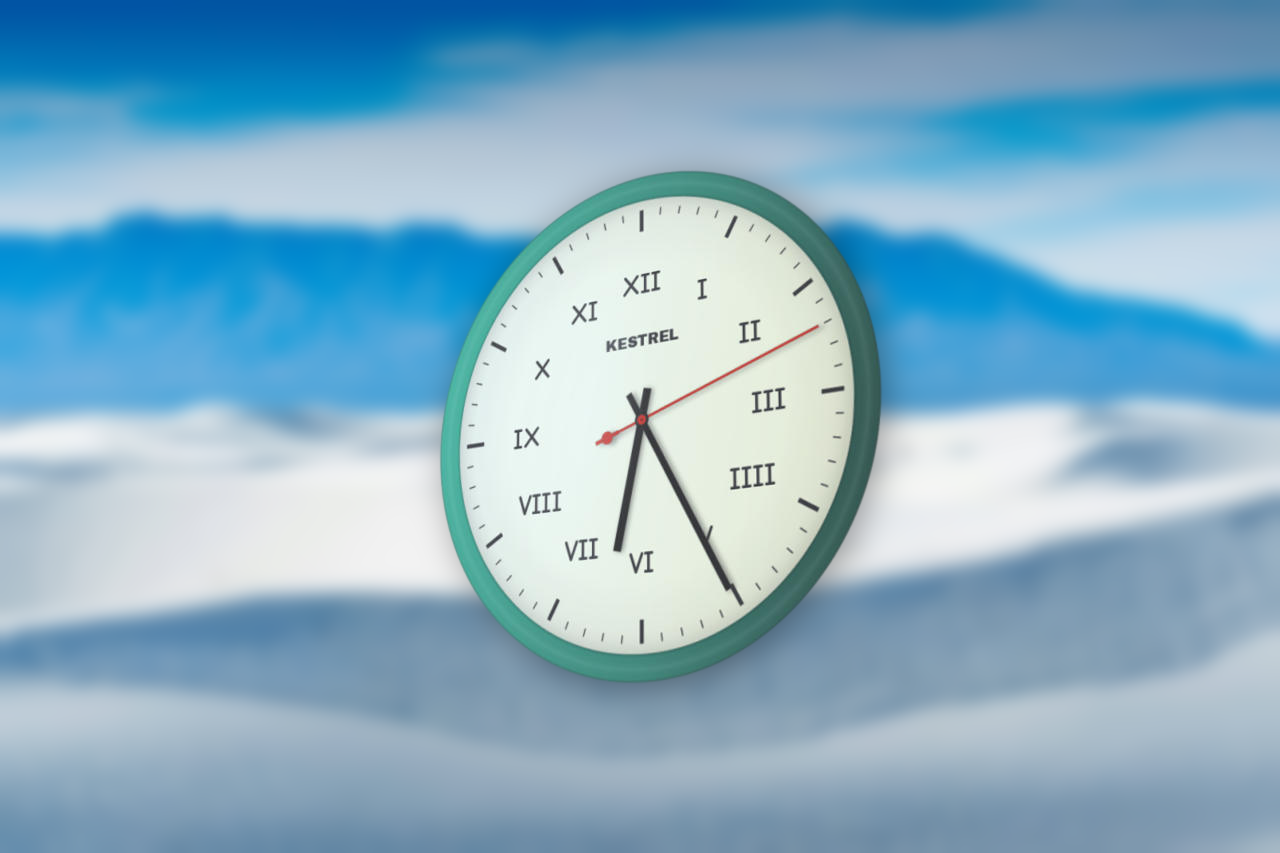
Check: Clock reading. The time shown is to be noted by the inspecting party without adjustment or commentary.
6:25:12
